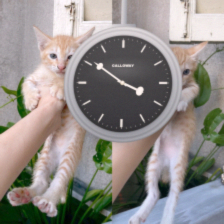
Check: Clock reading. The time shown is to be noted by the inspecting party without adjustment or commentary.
3:51
